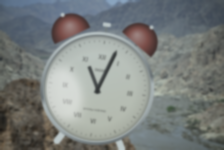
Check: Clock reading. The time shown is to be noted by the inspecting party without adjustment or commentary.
11:03
